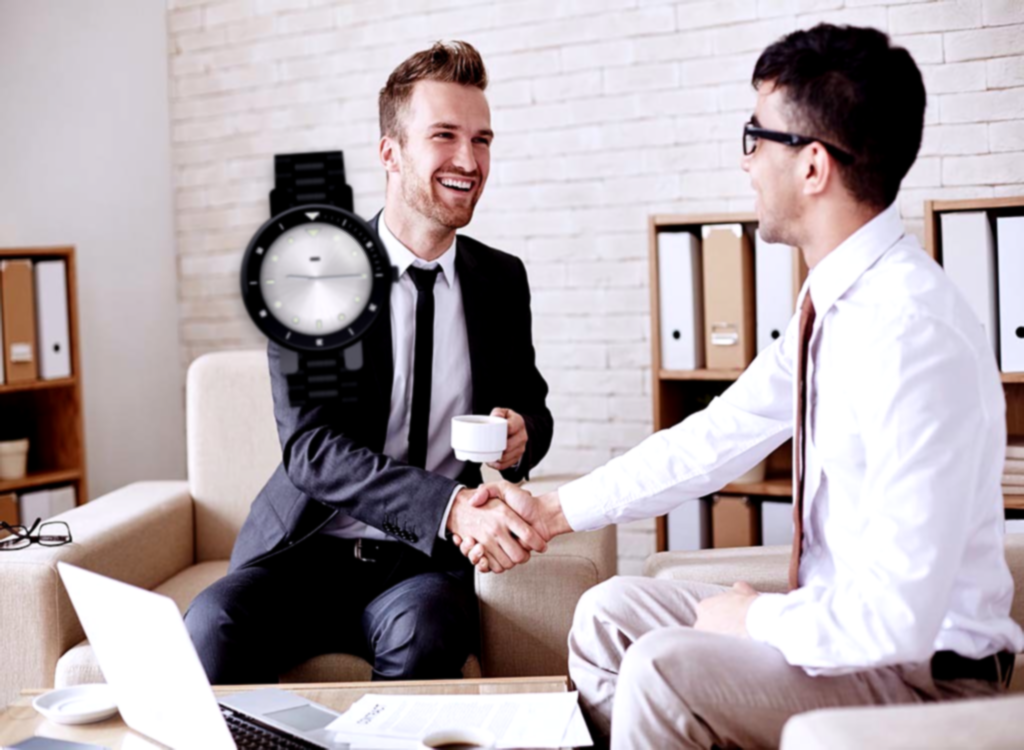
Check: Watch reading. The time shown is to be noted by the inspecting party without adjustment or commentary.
9:15
